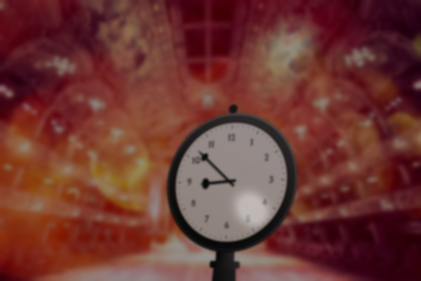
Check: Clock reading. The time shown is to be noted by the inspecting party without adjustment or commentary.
8:52
